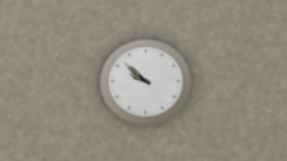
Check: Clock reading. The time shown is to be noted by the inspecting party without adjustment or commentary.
9:52
